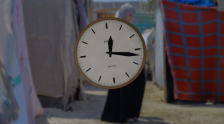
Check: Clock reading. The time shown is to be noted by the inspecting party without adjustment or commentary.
12:17
